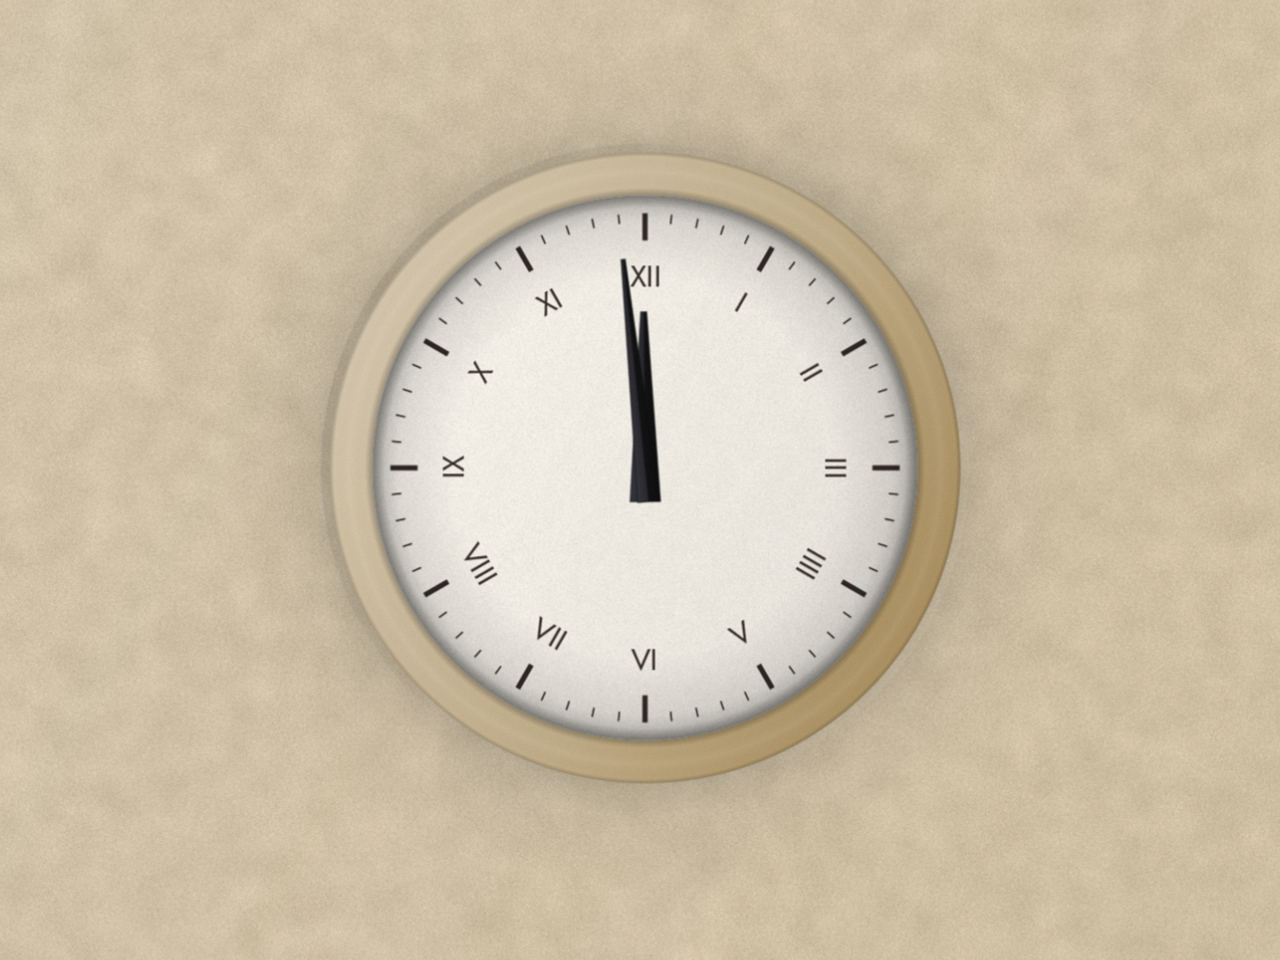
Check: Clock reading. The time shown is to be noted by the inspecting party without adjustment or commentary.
11:59
